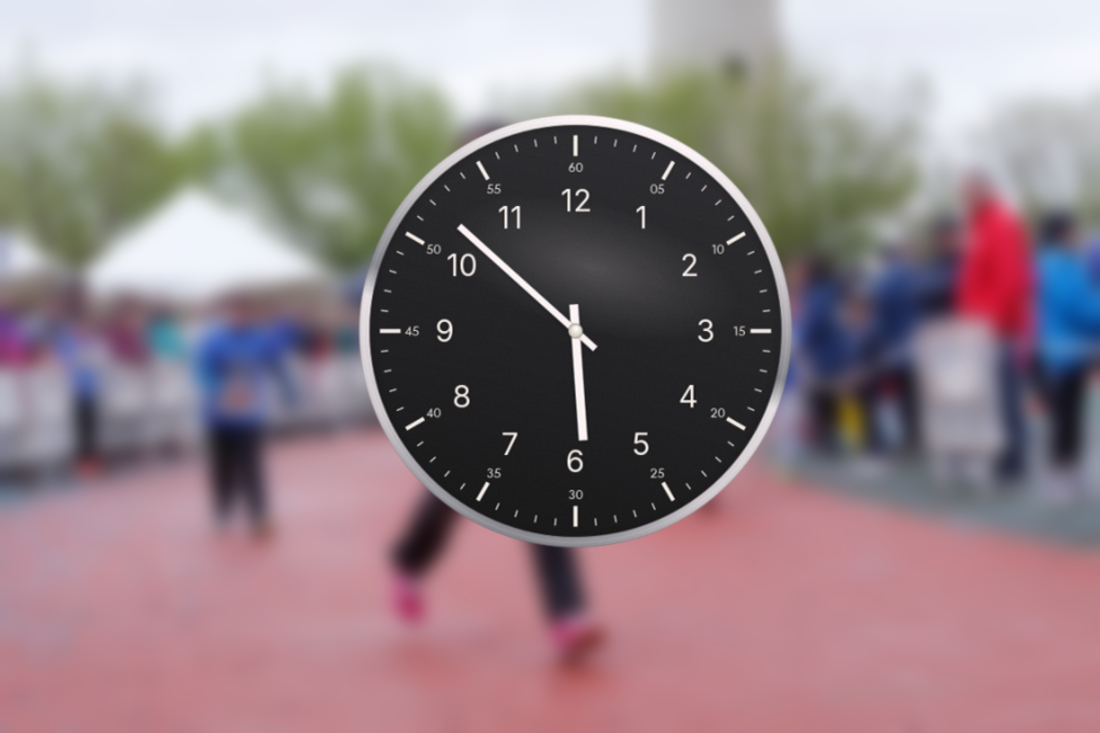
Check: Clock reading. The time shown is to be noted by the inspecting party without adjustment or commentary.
5:52
